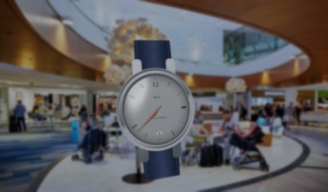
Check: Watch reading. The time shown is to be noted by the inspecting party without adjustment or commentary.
7:38
